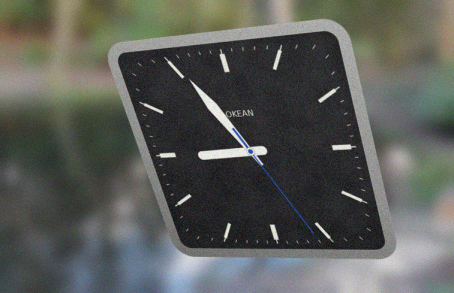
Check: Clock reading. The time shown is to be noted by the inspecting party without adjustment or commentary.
8:55:26
